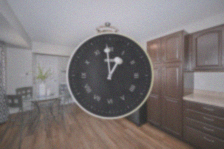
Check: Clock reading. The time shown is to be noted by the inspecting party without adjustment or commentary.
12:59
